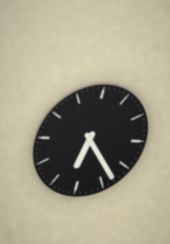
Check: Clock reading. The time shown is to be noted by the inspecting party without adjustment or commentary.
6:23
